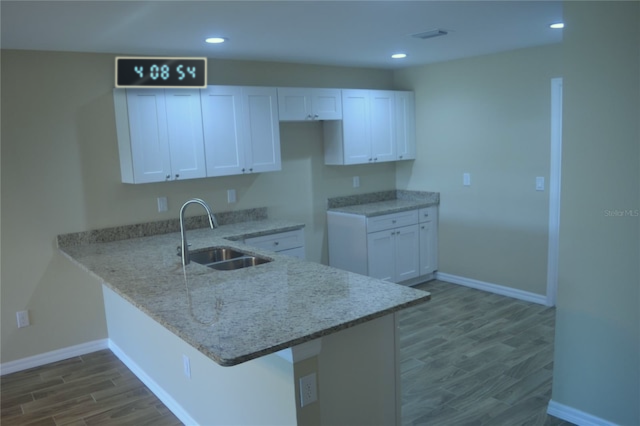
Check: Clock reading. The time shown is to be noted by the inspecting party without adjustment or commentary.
4:08:54
